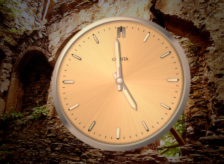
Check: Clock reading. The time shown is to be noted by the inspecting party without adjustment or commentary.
4:59
